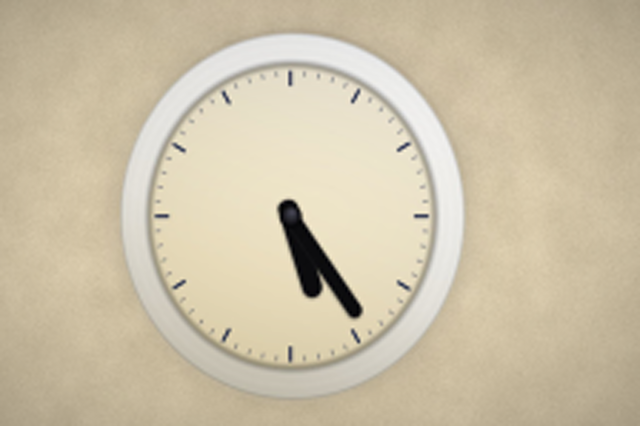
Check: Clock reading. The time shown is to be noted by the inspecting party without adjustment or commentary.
5:24
